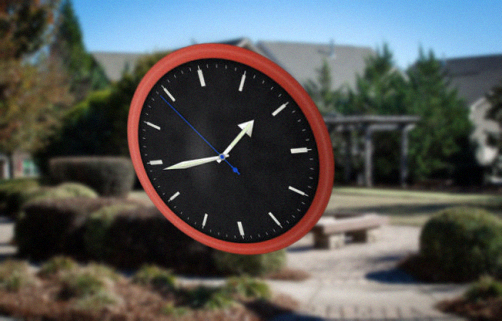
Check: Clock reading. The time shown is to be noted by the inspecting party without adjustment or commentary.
1:43:54
